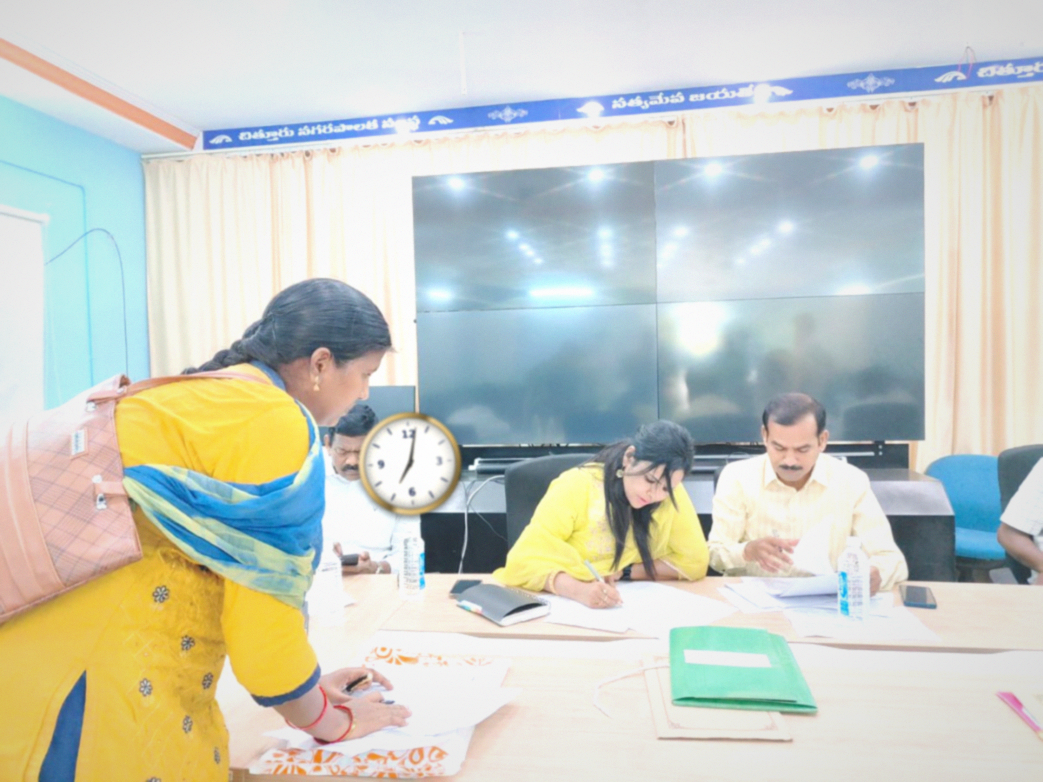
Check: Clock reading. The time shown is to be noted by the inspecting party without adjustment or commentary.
7:02
